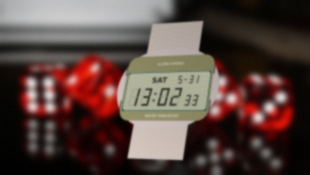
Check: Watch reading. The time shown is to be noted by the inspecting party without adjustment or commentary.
13:02:33
